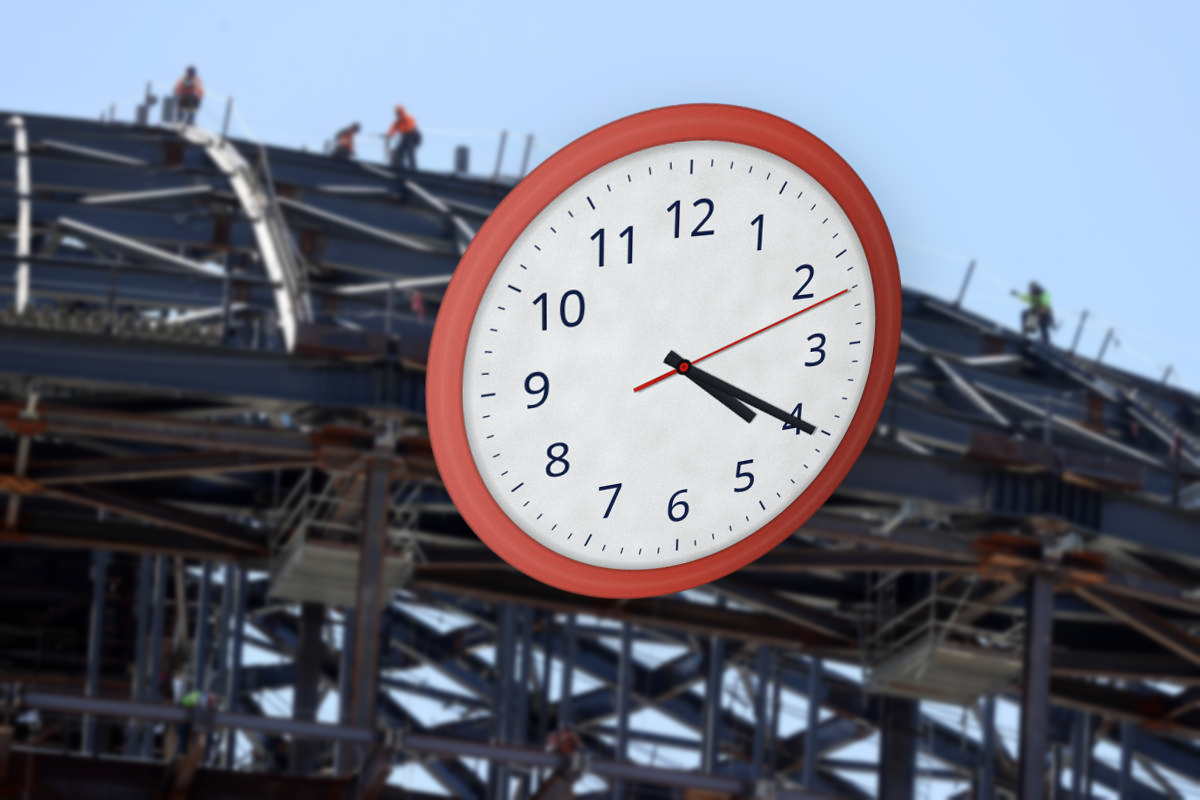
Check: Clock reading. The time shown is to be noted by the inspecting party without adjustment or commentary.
4:20:12
